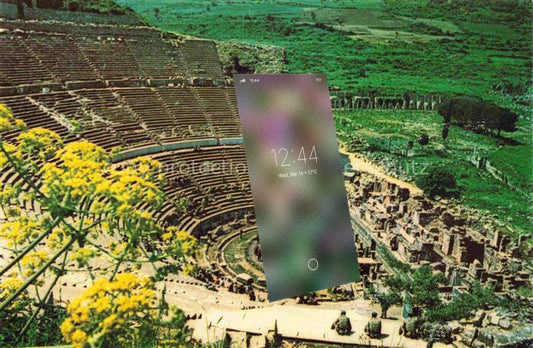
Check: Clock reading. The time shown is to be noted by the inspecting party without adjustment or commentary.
12:44
